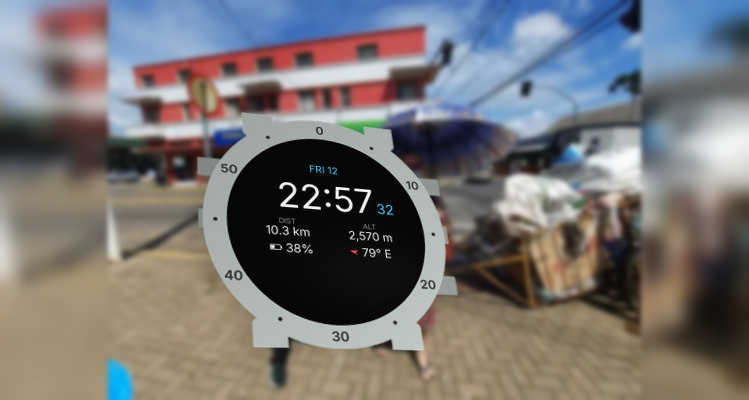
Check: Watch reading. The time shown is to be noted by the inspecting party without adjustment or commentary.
22:57:32
